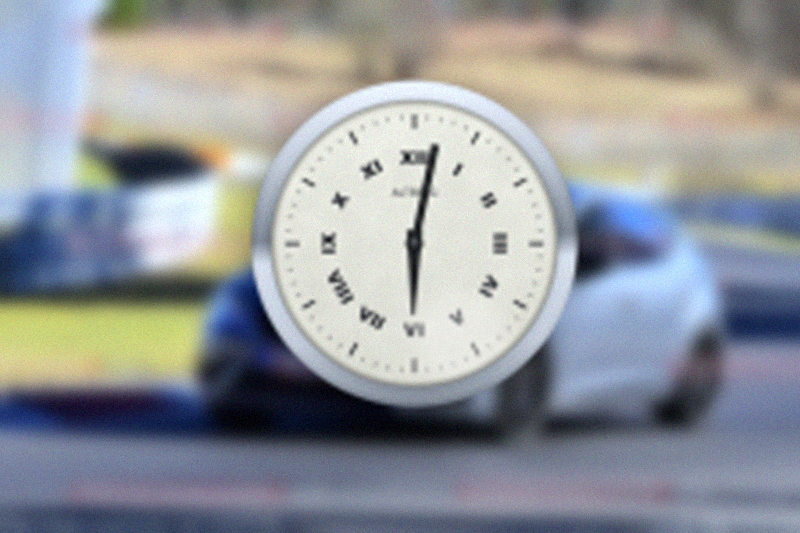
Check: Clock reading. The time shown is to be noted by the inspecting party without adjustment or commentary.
6:02
